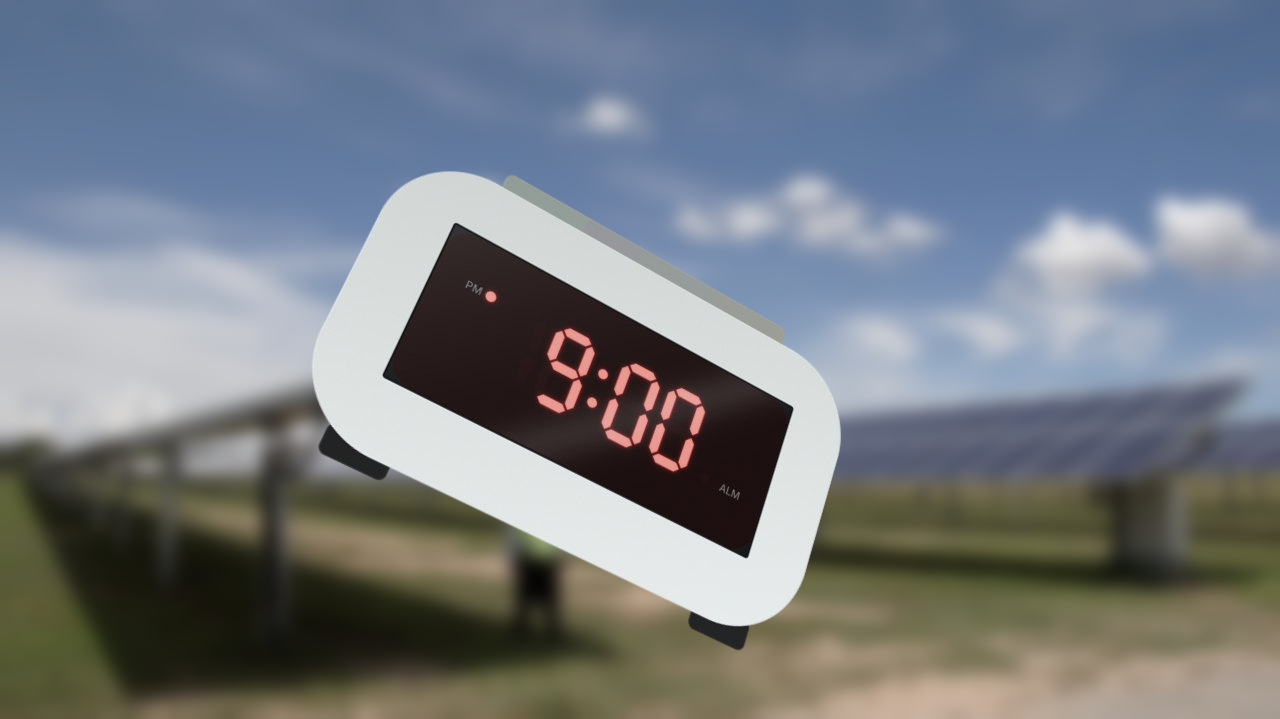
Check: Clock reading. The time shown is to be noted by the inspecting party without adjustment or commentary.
9:00
